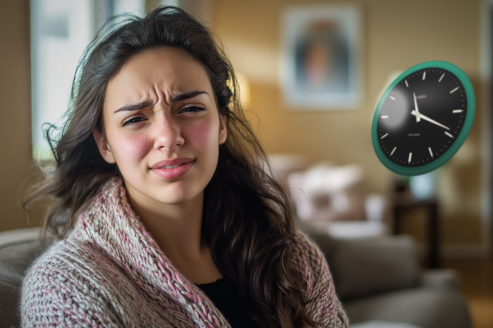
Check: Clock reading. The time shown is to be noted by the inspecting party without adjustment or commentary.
11:19
